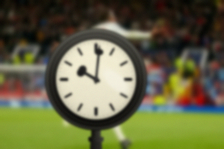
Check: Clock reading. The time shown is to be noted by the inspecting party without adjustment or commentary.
10:01
